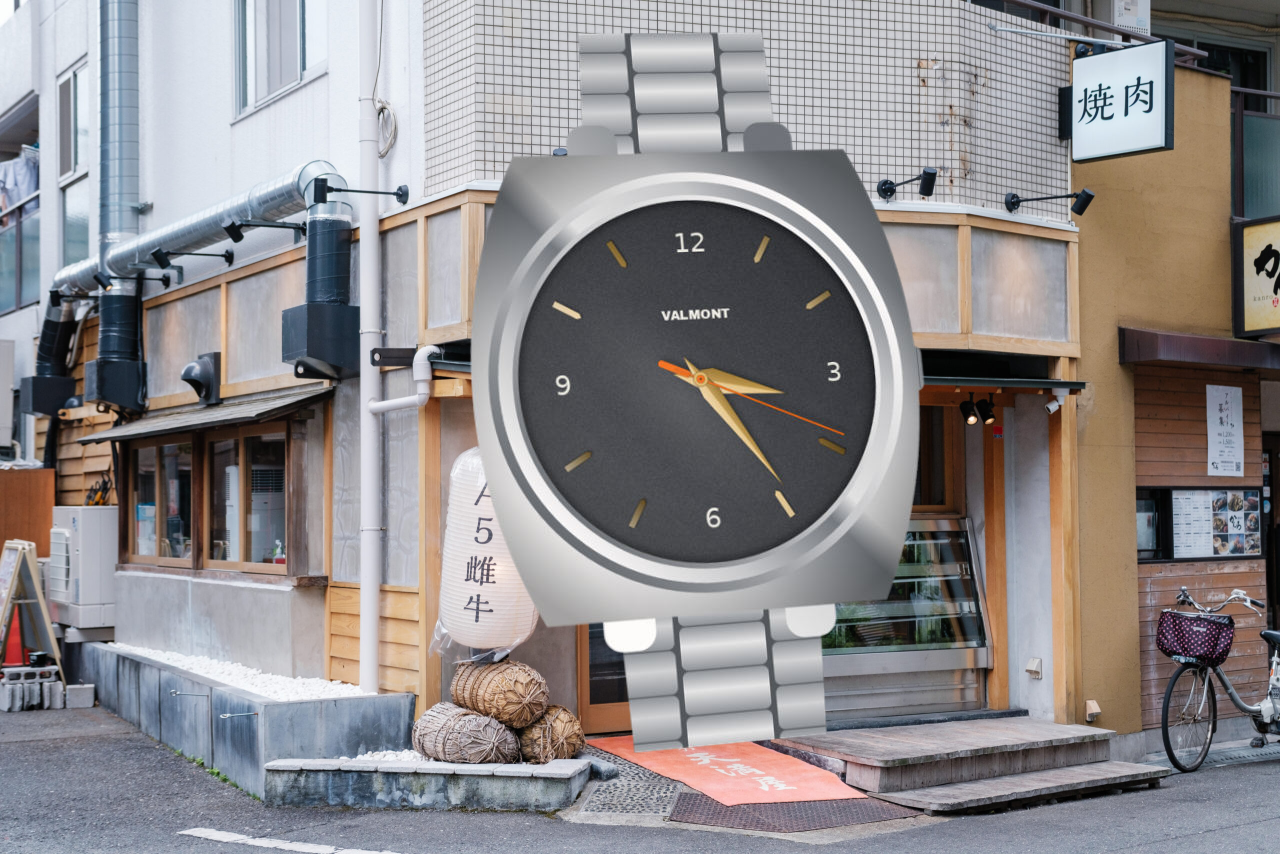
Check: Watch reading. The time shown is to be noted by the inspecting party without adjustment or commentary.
3:24:19
